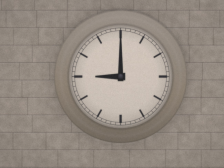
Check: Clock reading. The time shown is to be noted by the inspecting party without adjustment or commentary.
9:00
